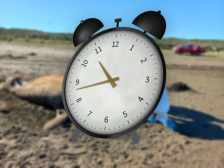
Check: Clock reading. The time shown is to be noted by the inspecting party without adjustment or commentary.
10:43
